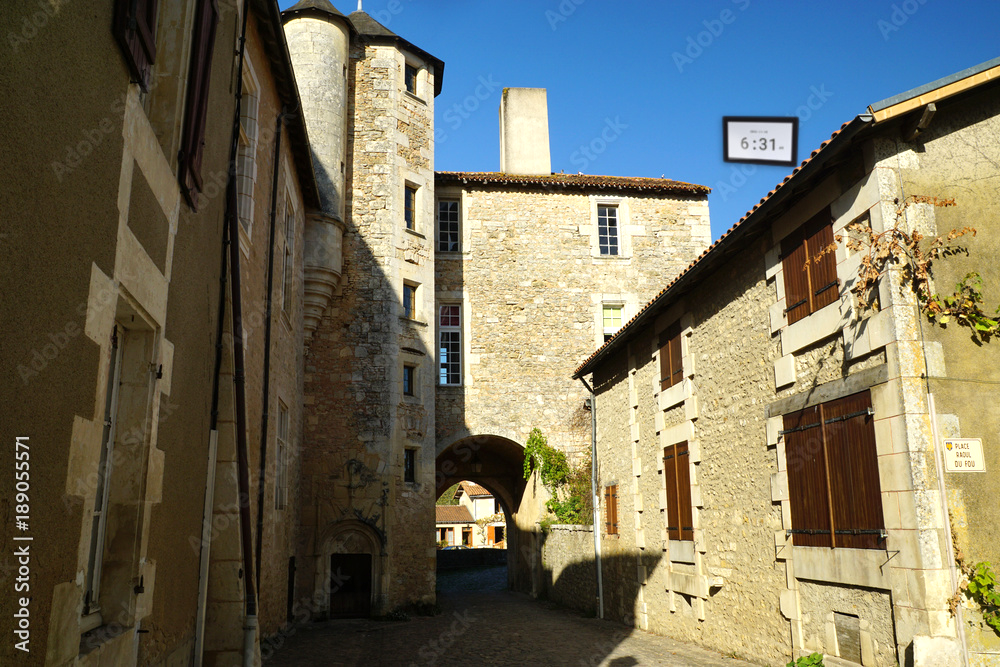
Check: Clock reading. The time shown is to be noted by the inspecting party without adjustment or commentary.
6:31
